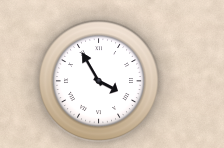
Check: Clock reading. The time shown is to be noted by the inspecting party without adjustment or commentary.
3:55
